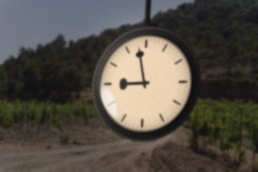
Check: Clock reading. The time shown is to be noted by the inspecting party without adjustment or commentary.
8:58
